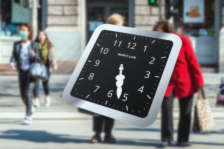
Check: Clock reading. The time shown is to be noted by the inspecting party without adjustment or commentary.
5:27
